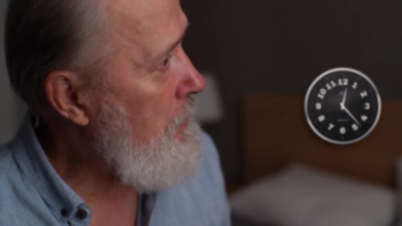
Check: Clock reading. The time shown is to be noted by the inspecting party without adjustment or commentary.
12:23
